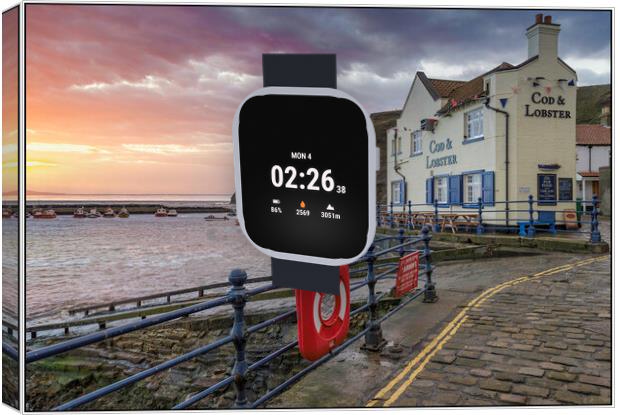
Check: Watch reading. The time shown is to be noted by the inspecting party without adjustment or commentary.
2:26:38
